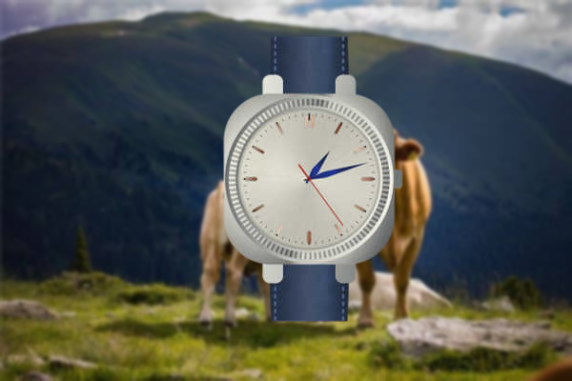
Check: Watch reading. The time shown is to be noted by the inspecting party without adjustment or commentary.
1:12:24
